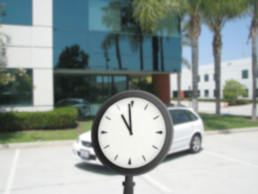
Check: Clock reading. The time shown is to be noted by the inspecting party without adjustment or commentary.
10:59
